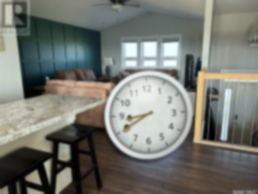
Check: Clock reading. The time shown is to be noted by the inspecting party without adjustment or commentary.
8:40
